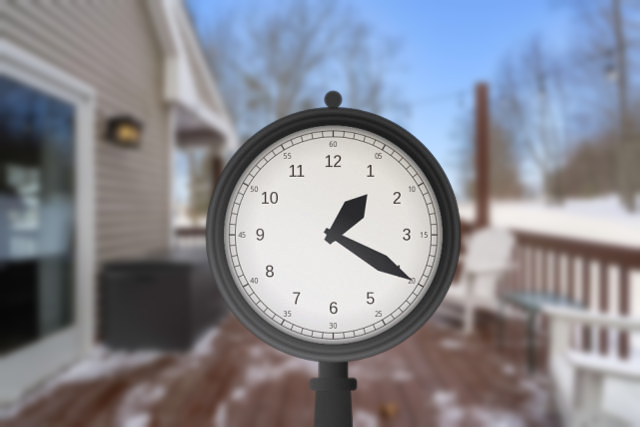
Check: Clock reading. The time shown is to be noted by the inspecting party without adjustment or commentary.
1:20
